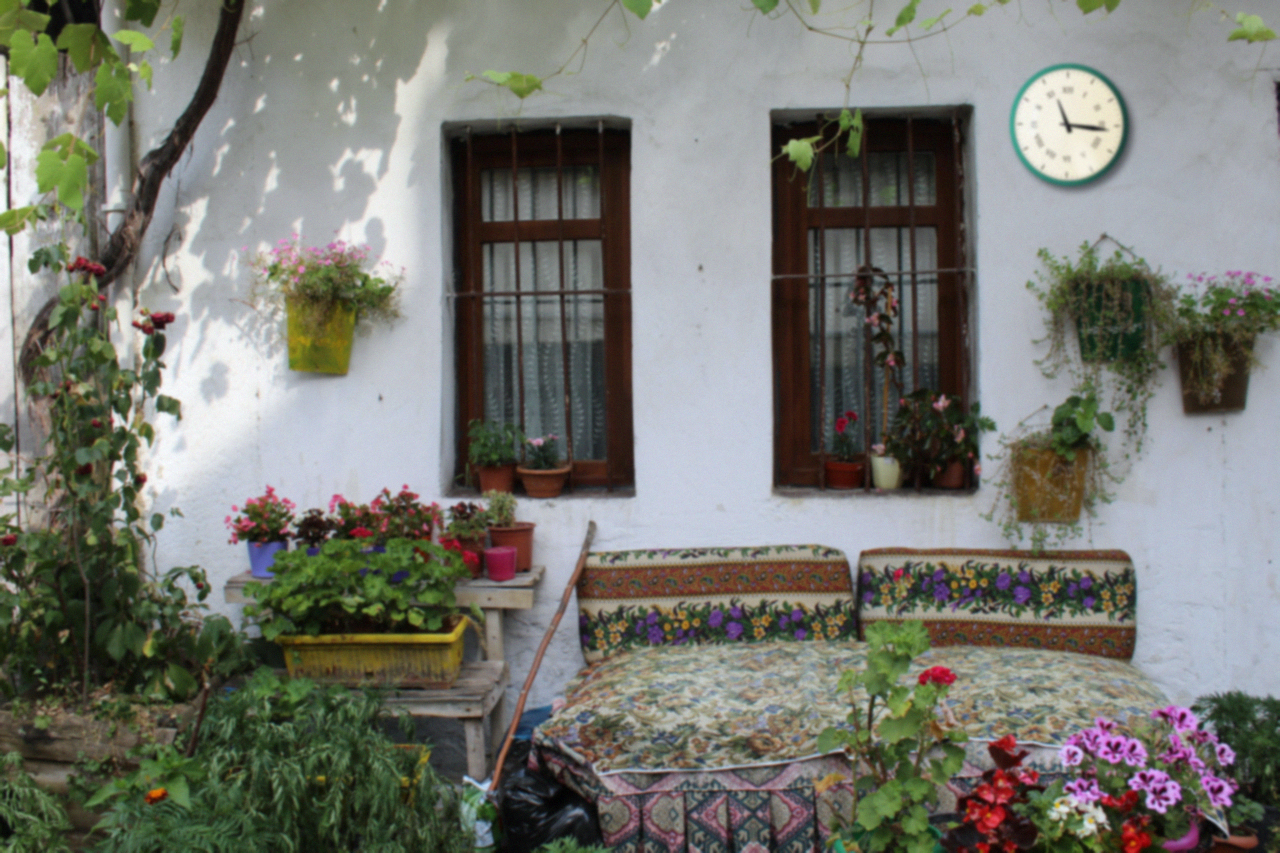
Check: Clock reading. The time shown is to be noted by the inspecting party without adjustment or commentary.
11:16
